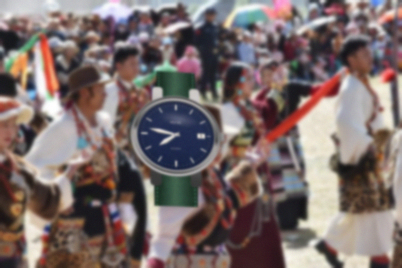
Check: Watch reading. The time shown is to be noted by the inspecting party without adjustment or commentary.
7:47
